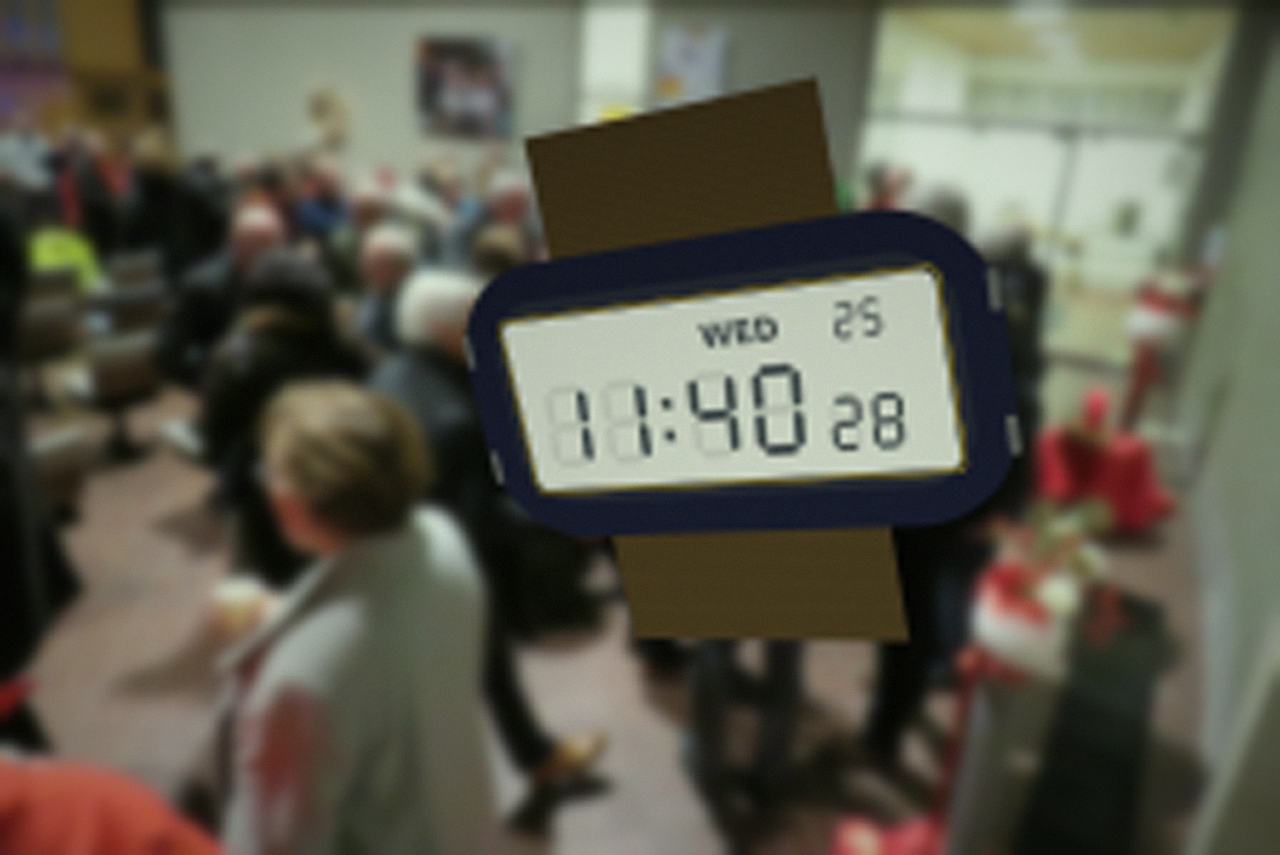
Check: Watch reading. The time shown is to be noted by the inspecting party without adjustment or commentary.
11:40:28
